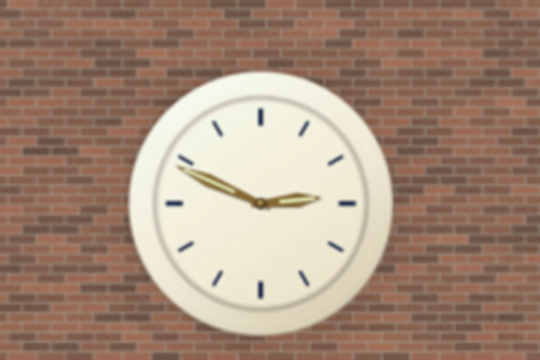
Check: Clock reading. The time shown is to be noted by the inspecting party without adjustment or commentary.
2:49
